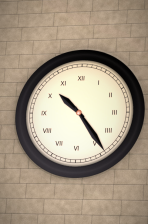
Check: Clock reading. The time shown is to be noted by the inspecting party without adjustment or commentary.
10:24
